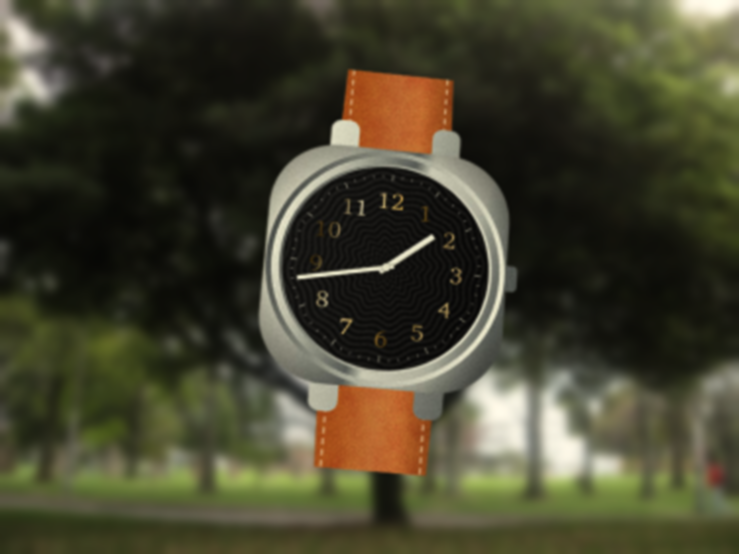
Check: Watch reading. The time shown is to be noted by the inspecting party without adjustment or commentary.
1:43
